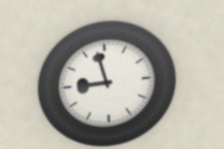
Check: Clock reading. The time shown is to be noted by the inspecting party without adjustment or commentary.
8:58
